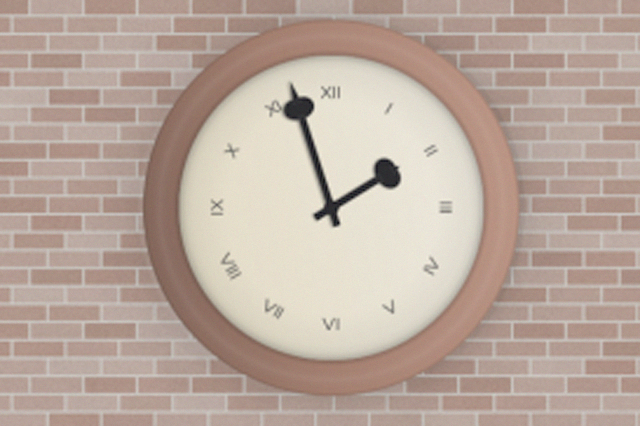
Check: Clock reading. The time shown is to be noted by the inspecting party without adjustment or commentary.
1:57
